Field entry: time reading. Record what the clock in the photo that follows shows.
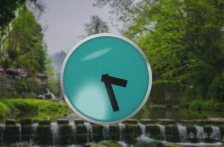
3:27
